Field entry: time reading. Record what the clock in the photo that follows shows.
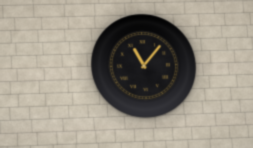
11:07
